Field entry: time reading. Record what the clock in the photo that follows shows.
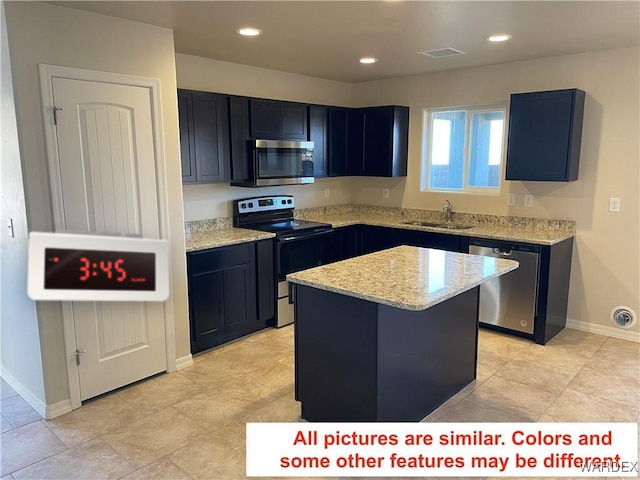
3:45
